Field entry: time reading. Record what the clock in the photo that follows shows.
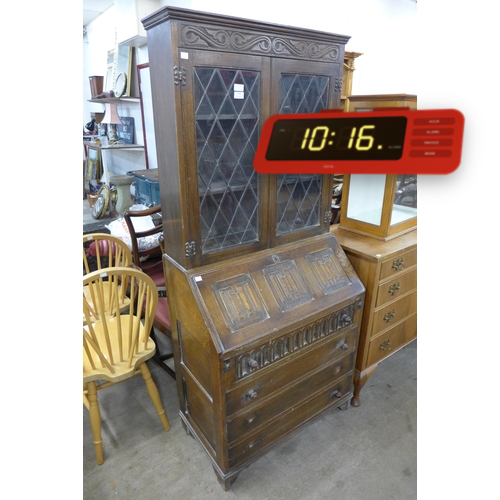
10:16
